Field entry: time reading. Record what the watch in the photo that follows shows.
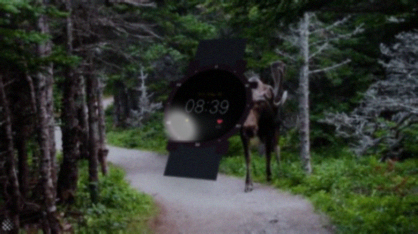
8:39
